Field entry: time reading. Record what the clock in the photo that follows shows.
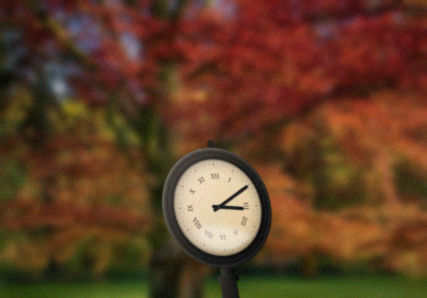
3:10
